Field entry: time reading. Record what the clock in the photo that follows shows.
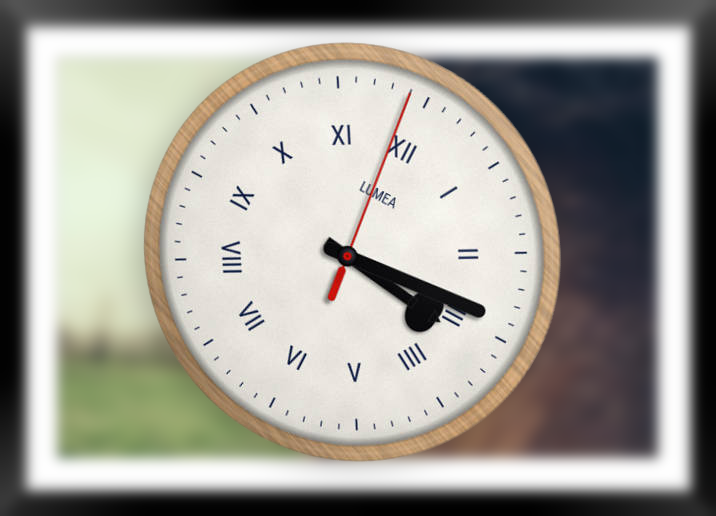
3:13:59
